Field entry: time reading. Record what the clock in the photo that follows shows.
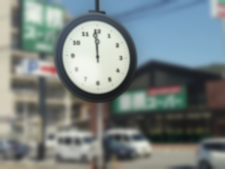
11:59
